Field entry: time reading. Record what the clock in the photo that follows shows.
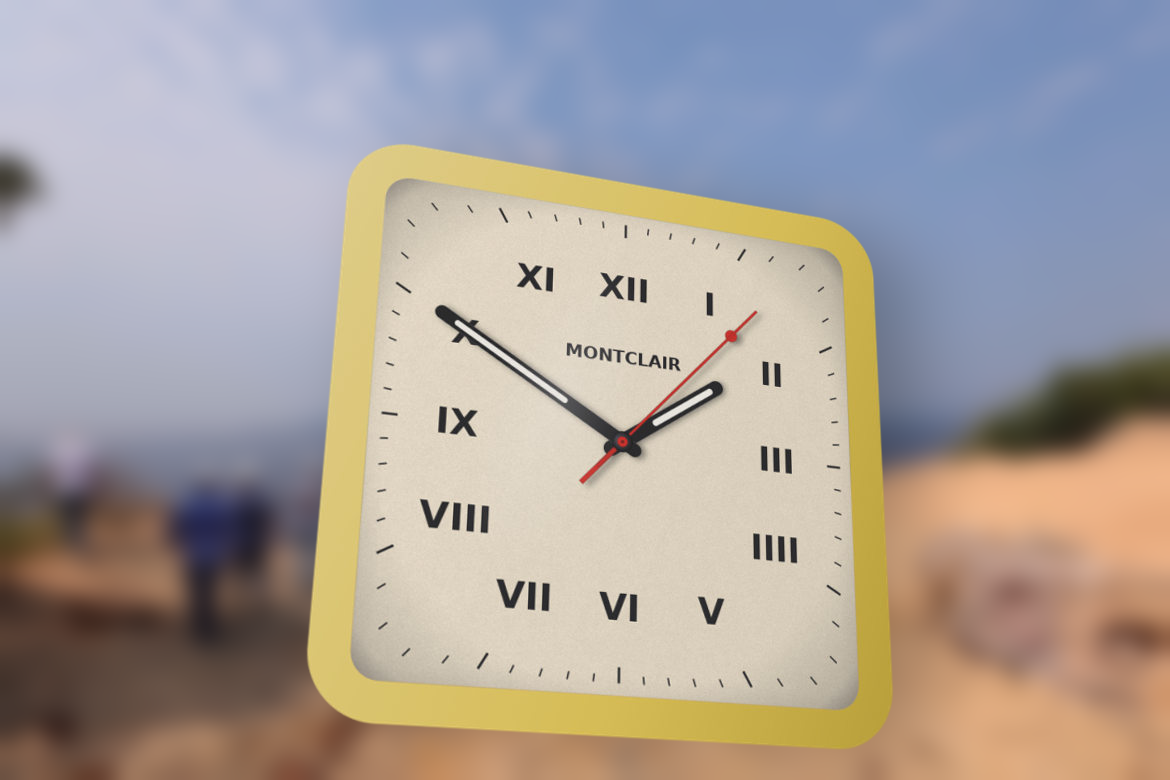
1:50:07
